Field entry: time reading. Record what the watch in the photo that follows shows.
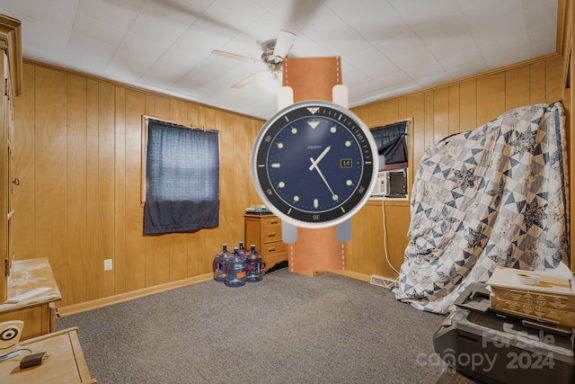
1:25
